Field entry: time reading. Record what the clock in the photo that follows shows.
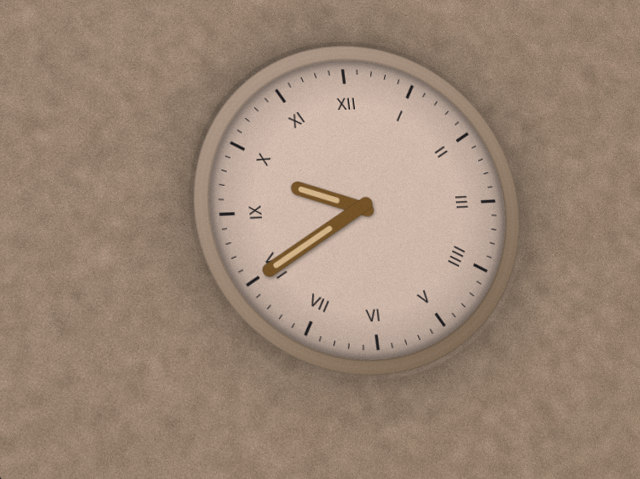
9:40
